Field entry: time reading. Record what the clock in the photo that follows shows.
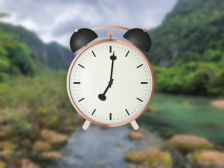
7:01
